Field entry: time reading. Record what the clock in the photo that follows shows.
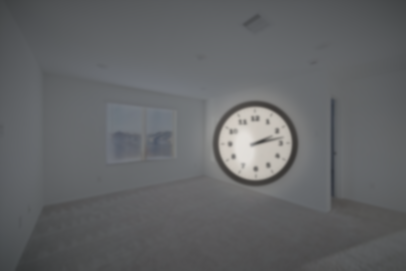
2:13
